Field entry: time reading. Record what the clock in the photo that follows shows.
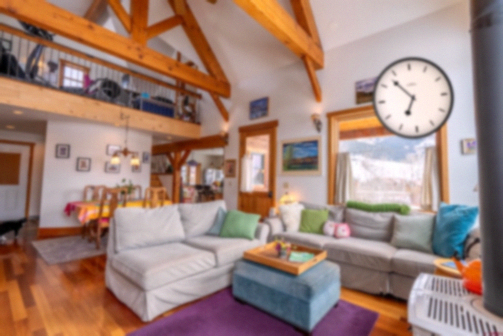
6:53
